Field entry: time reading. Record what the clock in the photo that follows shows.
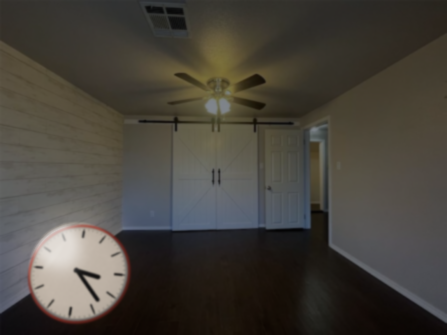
3:23
